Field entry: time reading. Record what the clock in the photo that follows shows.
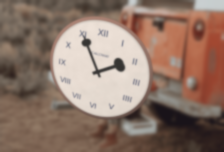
1:55
